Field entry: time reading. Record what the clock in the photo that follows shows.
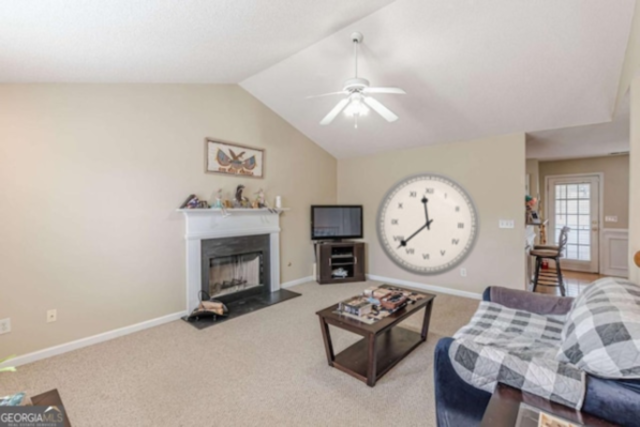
11:38
